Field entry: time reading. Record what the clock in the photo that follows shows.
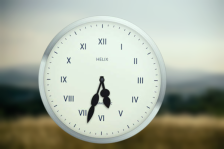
5:33
